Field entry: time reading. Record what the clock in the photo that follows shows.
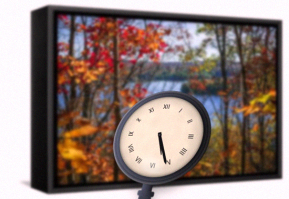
5:26
